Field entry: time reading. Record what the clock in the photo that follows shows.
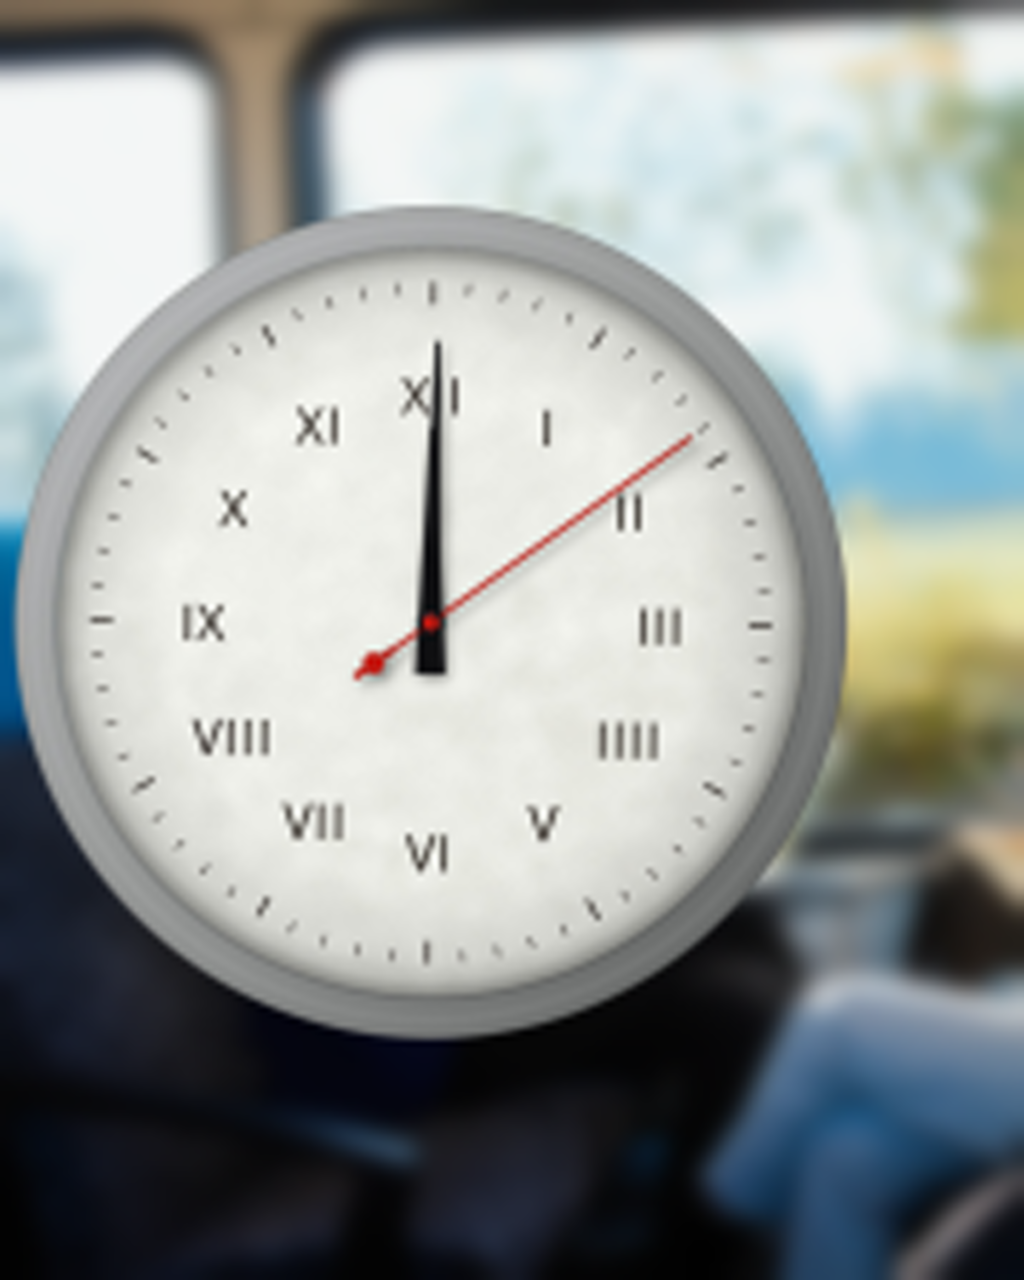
12:00:09
